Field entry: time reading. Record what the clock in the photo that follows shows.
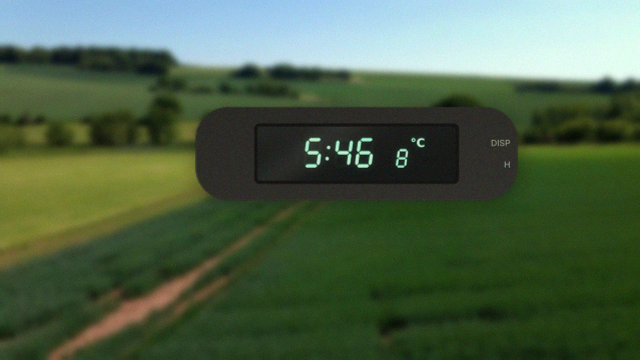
5:46
